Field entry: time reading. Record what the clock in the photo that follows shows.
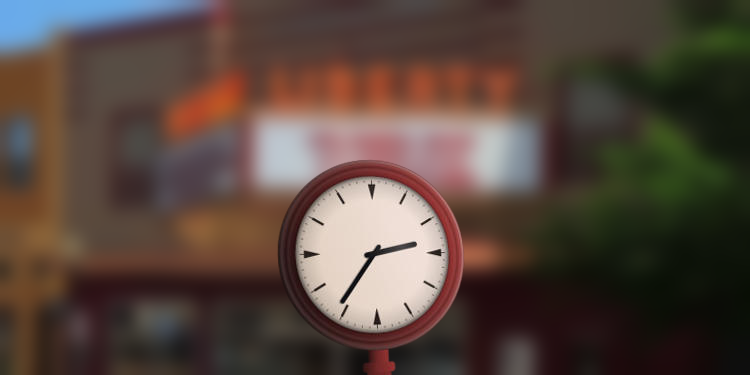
2:36
